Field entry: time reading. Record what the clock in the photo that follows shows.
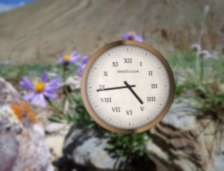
4:44
